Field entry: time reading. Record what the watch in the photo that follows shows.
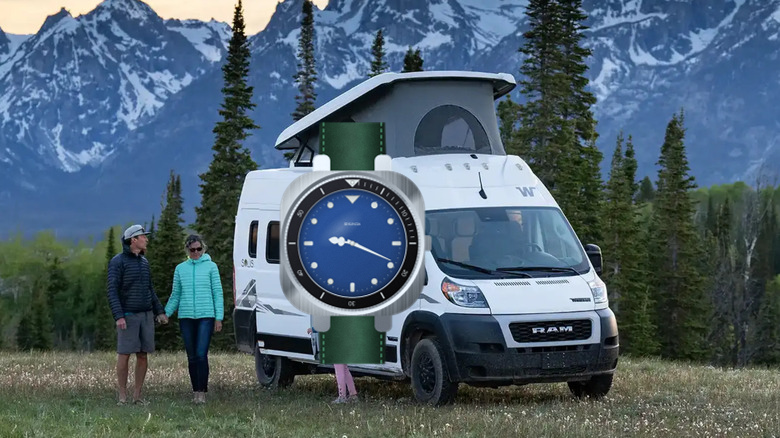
9:19
